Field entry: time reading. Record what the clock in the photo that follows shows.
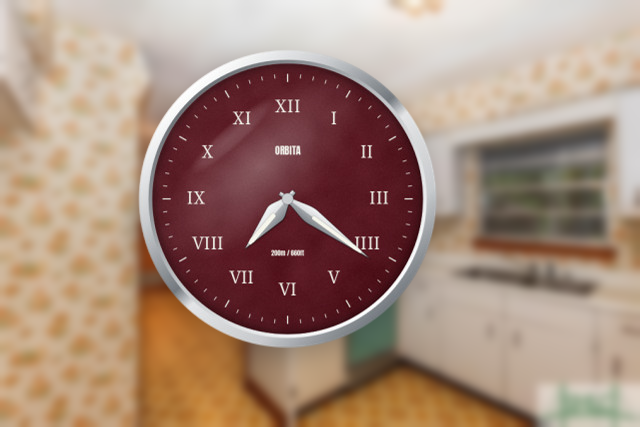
7:21
